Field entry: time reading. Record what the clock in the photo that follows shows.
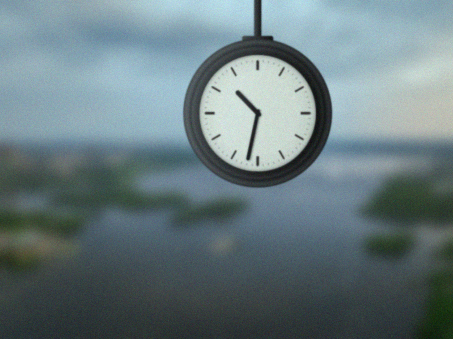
10:32
